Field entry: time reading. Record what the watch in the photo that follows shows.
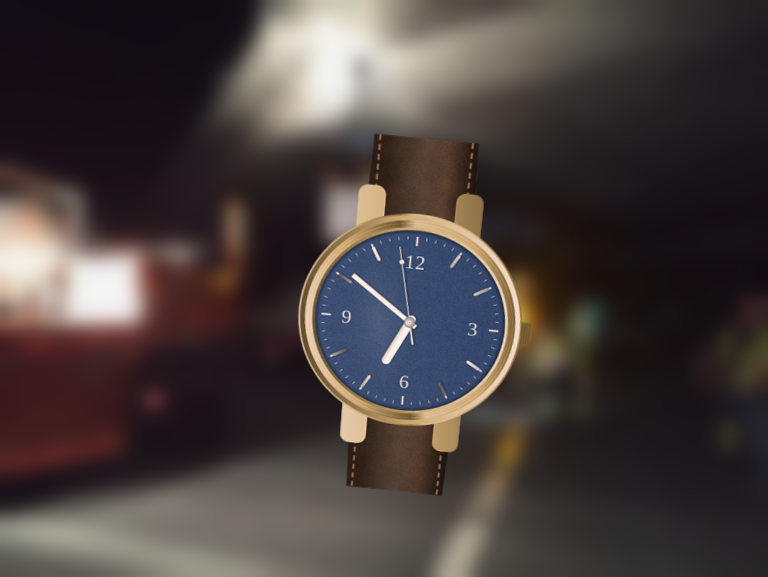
6:50:58
